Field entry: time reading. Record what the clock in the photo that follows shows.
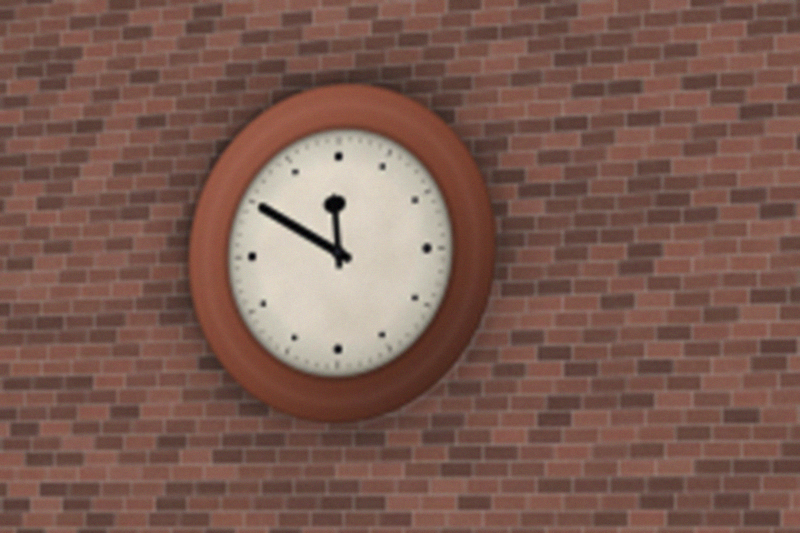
11:50
